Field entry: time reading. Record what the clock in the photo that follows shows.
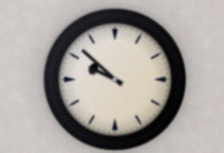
9:52
